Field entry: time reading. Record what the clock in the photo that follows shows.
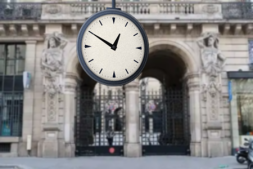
12:50
